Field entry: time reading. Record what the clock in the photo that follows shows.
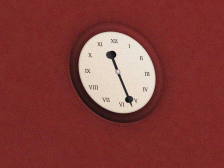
11:27
